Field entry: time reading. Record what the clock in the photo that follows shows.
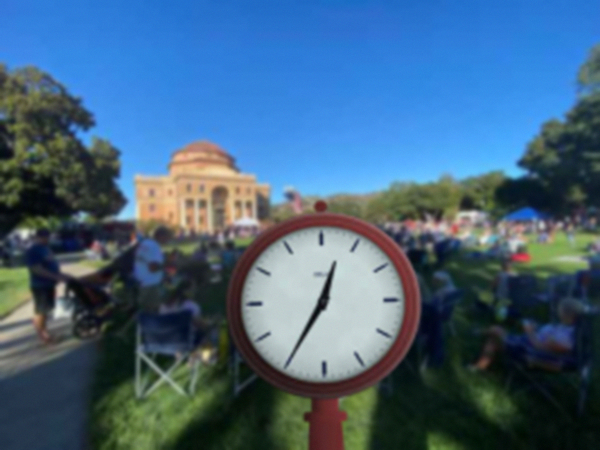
12:35
